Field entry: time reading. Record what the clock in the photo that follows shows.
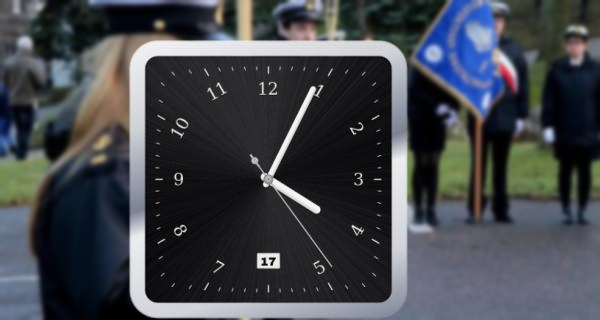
4:04:24
